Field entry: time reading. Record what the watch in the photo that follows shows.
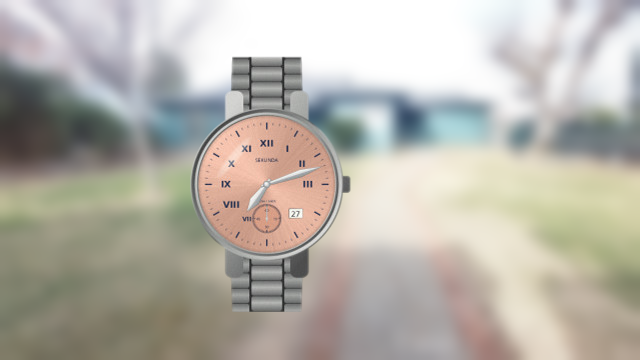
7:12
